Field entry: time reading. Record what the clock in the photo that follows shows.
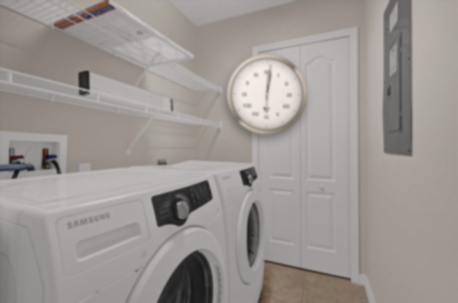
6:01
